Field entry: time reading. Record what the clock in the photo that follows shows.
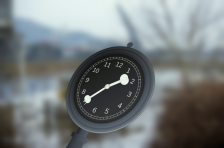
1:36
